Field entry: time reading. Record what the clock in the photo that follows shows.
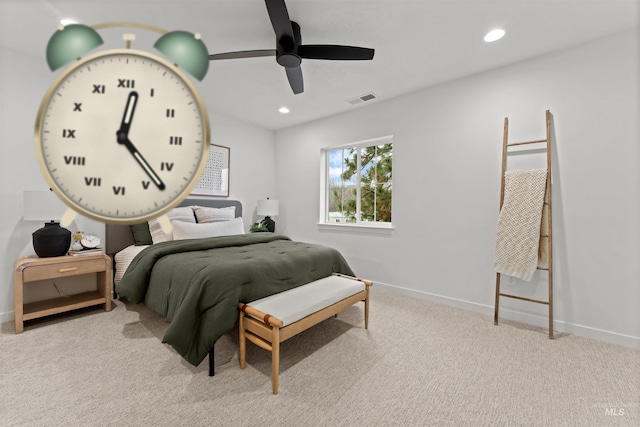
12:23
